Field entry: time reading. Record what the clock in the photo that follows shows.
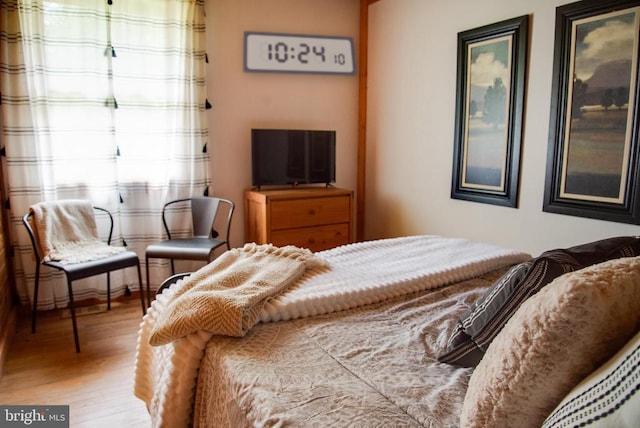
10:24:10
